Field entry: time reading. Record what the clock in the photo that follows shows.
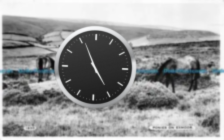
4:56
